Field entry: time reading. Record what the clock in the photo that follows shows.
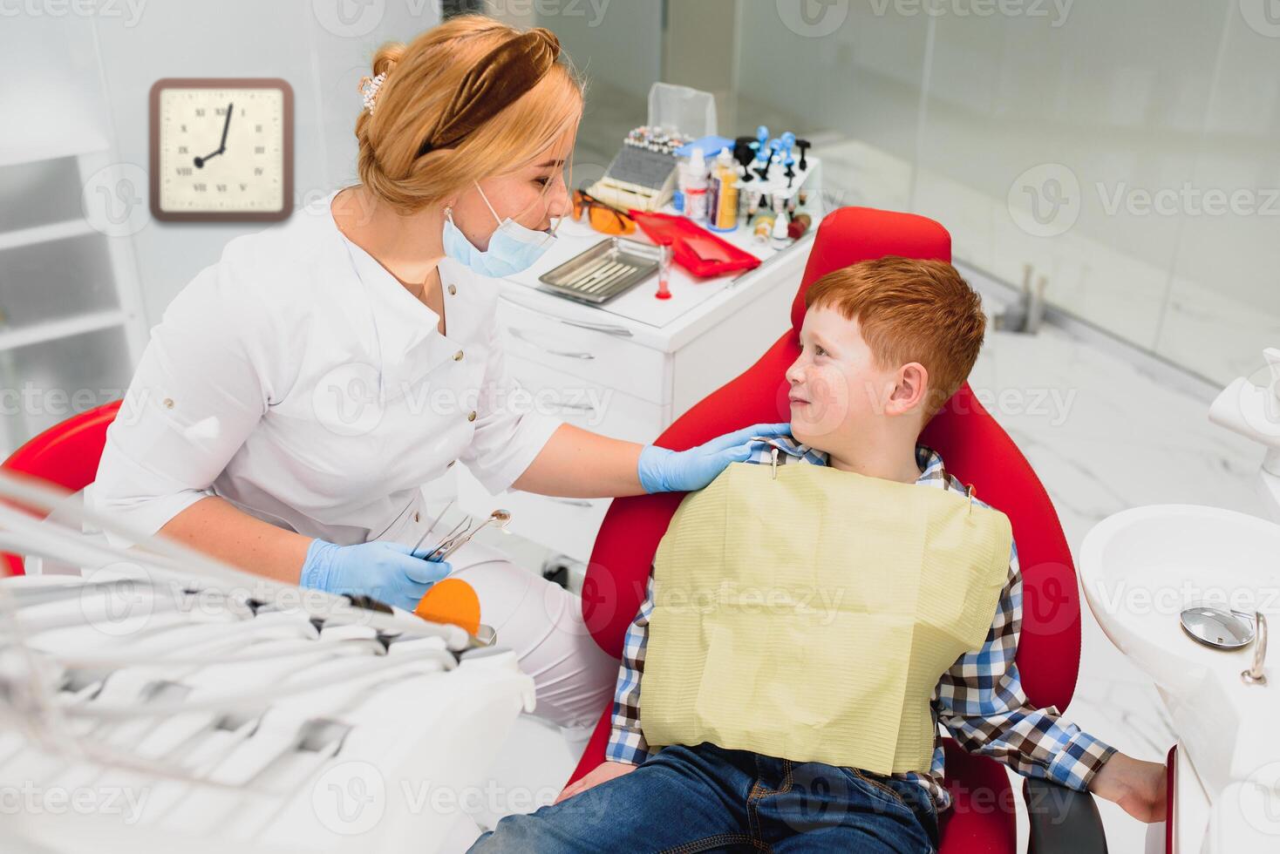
8:02
